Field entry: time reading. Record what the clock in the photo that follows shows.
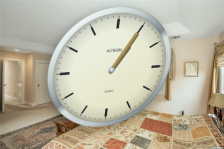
1:05
